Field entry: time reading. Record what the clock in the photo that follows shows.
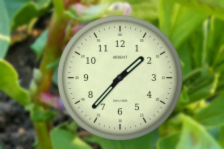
1:37
